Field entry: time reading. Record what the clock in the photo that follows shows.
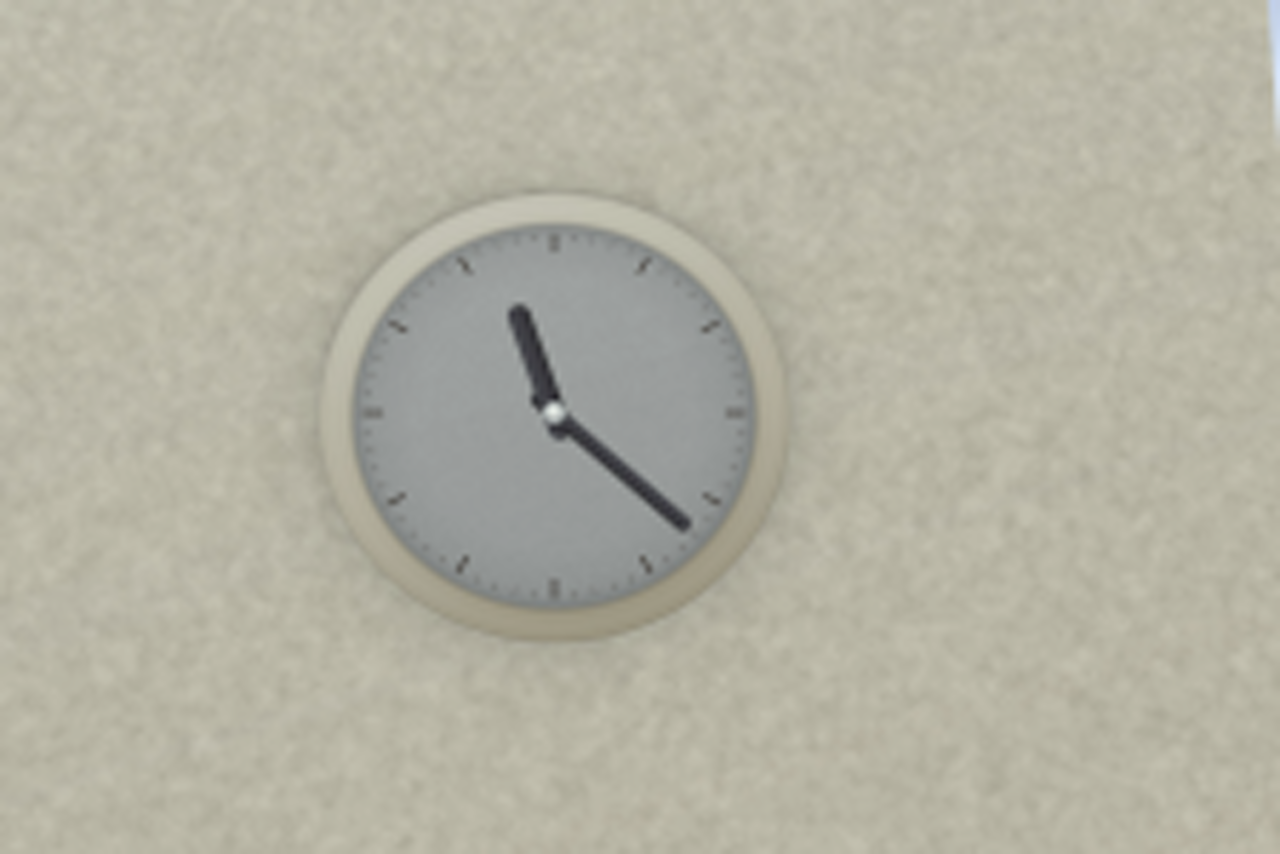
11:22
